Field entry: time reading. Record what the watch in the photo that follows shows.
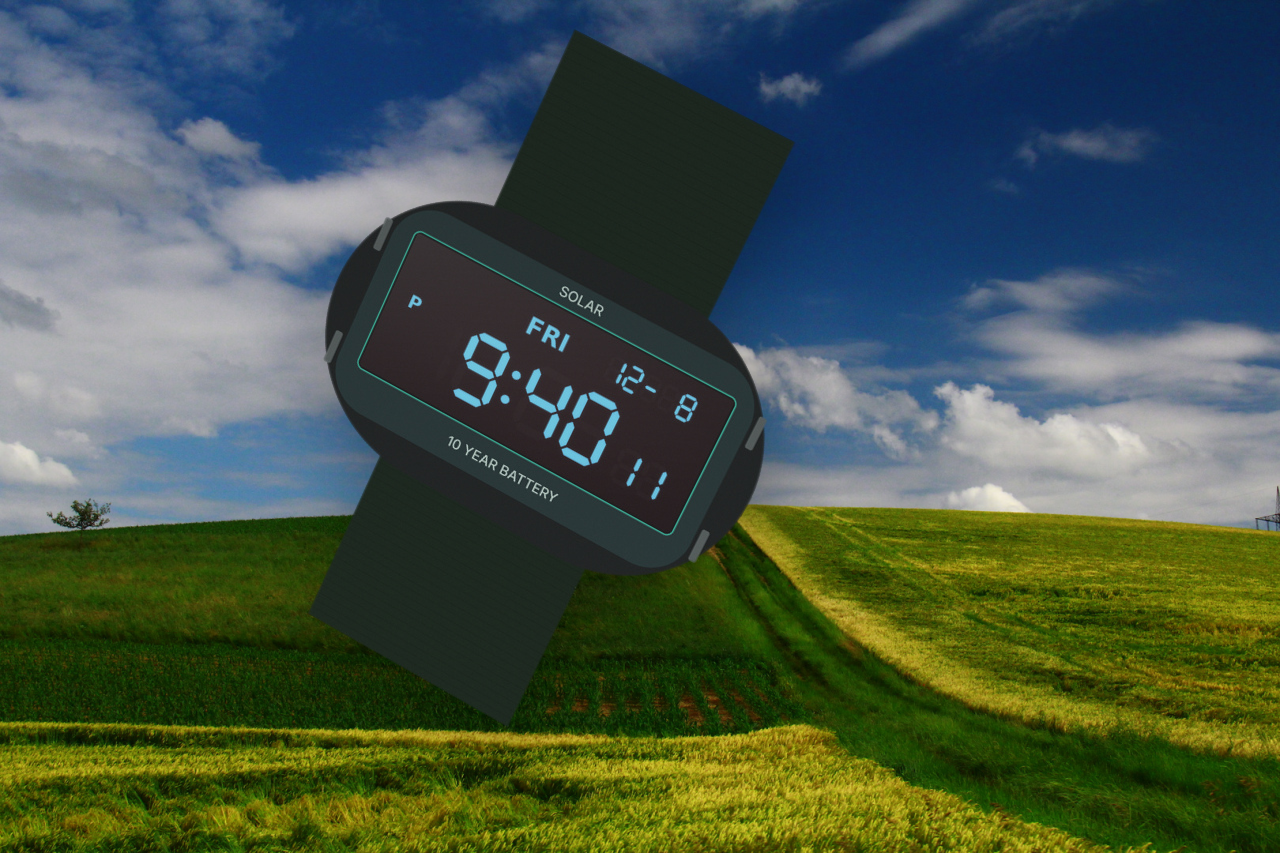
9:40:11
